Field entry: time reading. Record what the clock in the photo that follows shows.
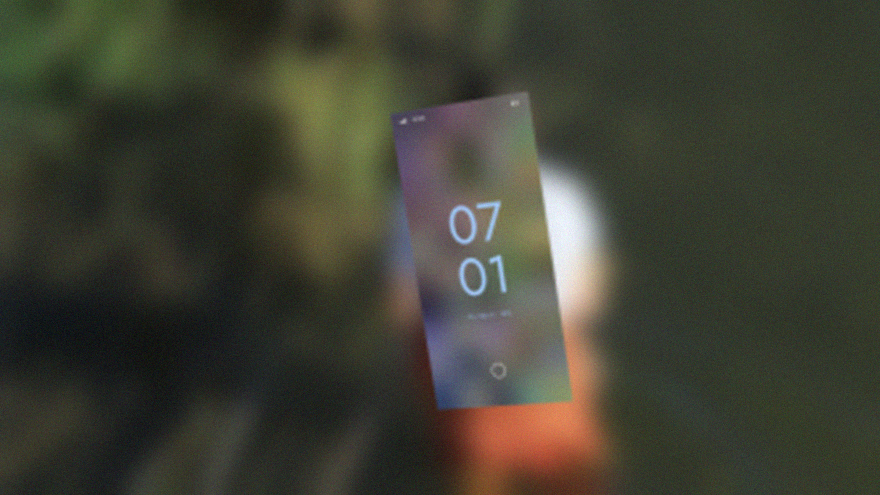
7:01
